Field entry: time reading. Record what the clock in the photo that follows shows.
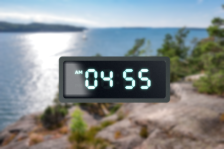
4:55
